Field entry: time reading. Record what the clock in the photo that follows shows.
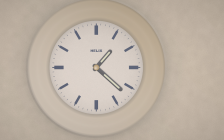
1:22
